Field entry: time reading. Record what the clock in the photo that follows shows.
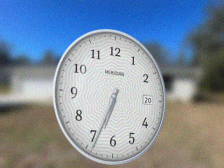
6:34
